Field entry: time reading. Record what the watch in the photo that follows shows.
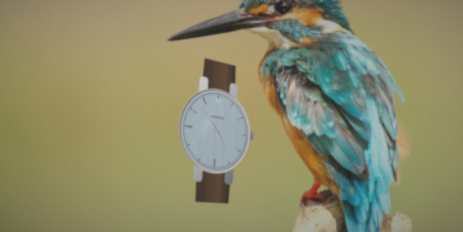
4:53
